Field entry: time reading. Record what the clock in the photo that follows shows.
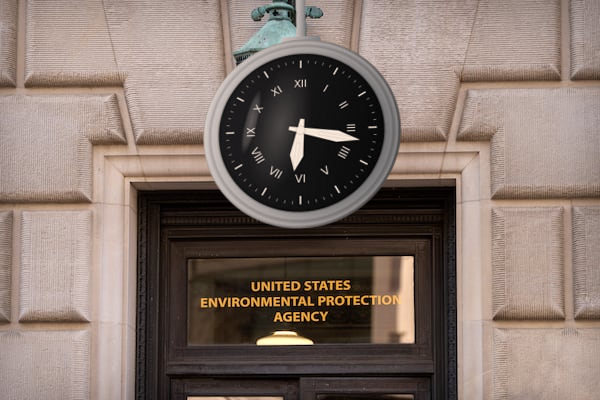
6:17
